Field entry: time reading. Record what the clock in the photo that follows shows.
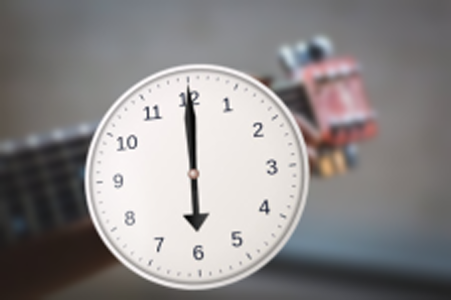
6:00
